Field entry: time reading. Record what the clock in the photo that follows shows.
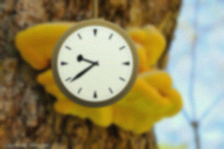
9:39
